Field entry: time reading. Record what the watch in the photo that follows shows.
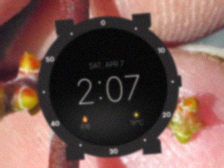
2:07
